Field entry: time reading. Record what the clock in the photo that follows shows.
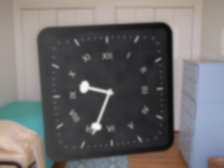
9:34
